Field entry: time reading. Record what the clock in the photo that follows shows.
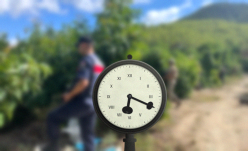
6:19
